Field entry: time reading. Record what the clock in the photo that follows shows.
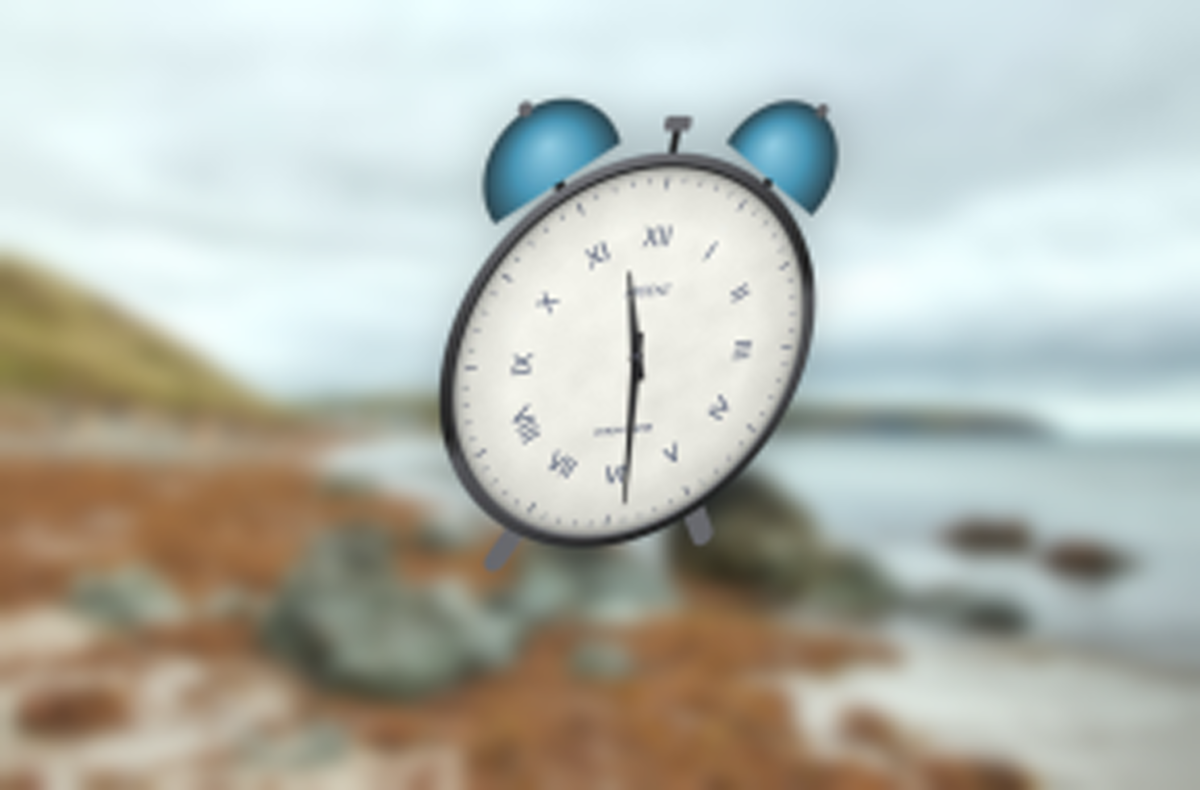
11:29
